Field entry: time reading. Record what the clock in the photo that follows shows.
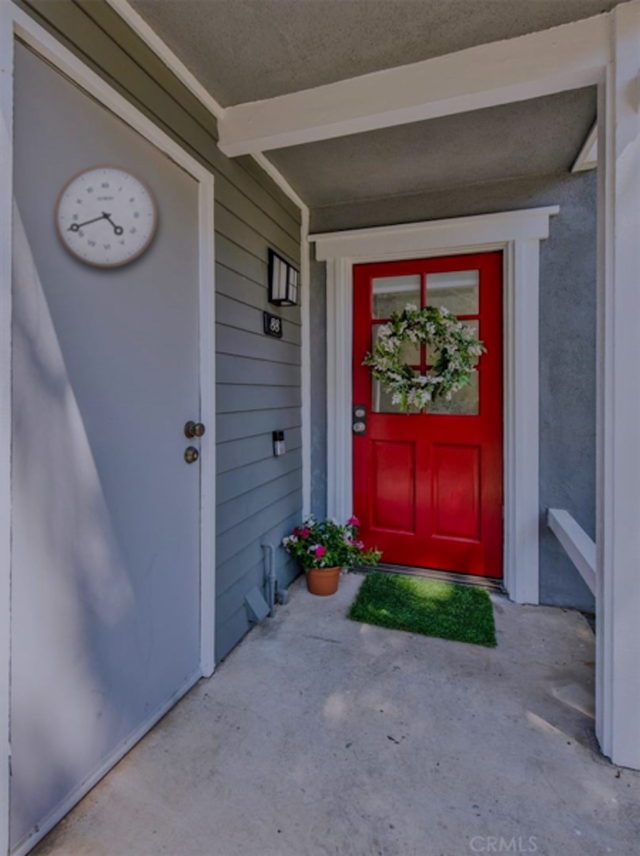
4:42
